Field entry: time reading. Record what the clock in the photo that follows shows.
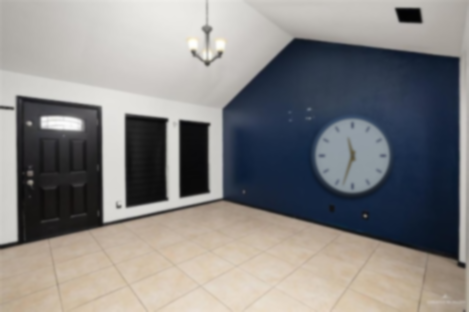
11:33
